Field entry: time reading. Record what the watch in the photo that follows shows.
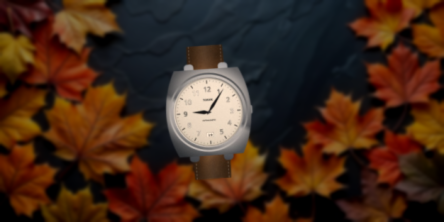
9:06
